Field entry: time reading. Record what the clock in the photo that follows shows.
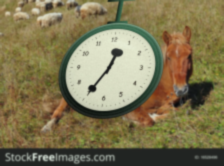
12:35
